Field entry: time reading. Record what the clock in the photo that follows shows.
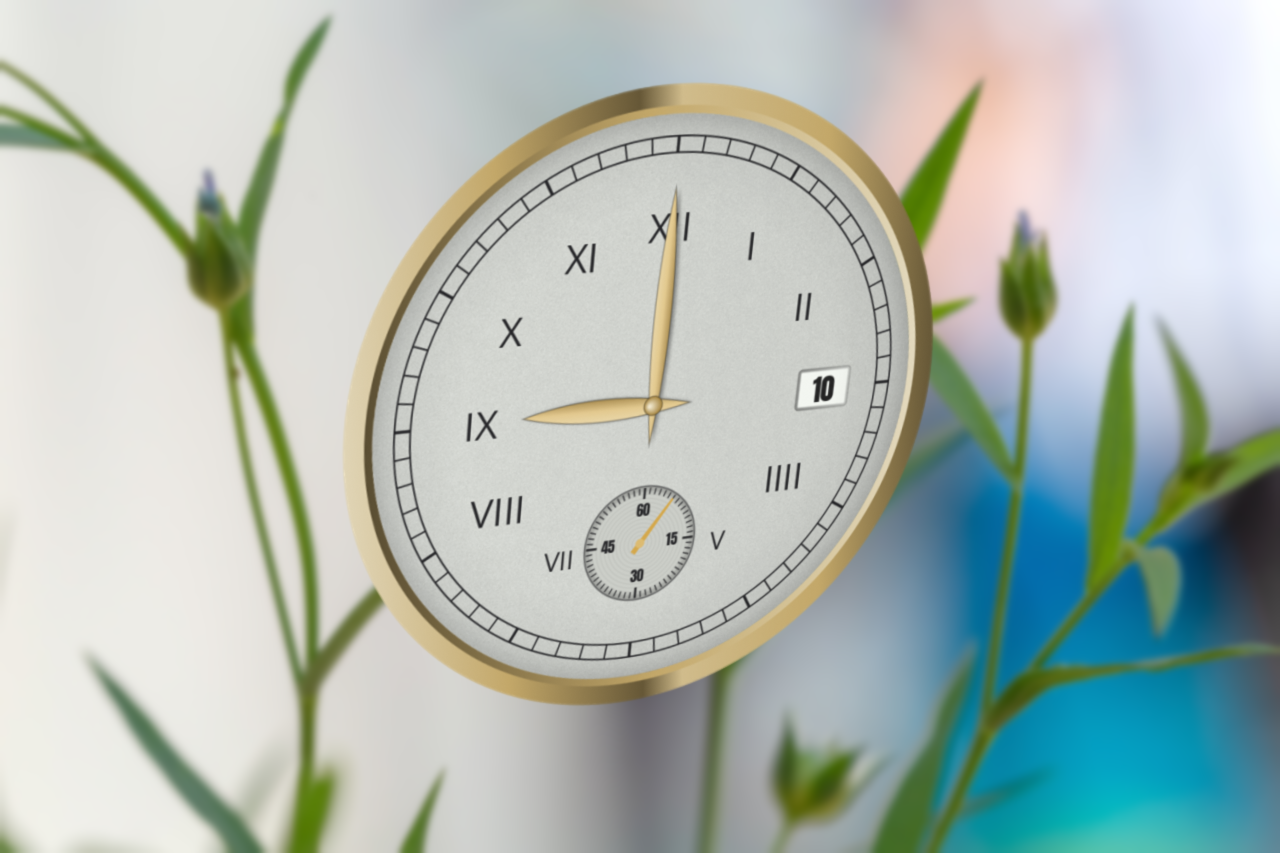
9:00:06
